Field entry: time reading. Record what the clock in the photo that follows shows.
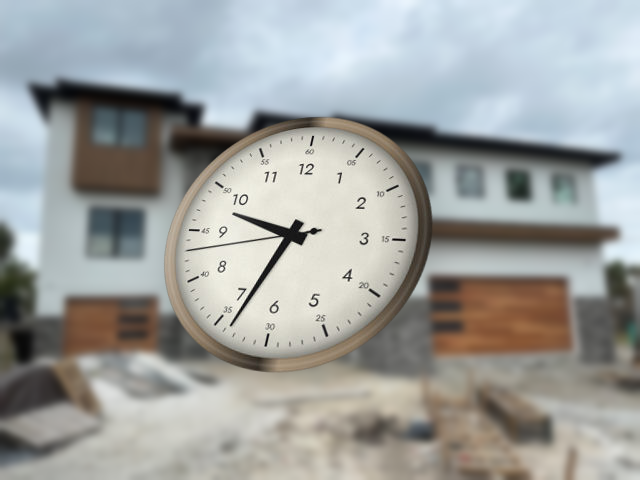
9:33:43
